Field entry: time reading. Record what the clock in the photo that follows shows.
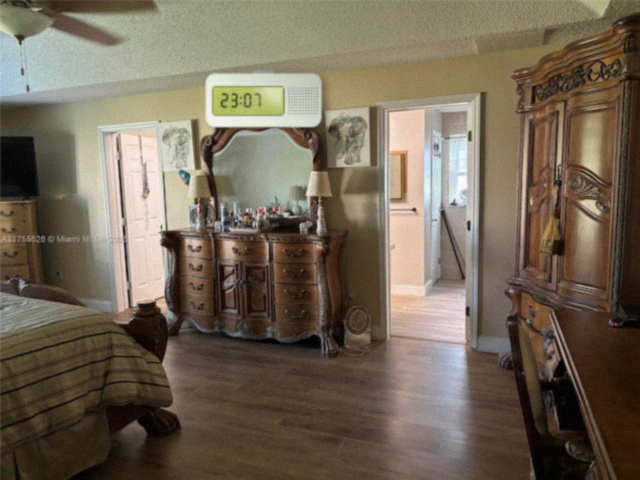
23:07
